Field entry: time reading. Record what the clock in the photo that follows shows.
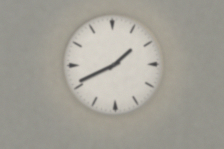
1:41
